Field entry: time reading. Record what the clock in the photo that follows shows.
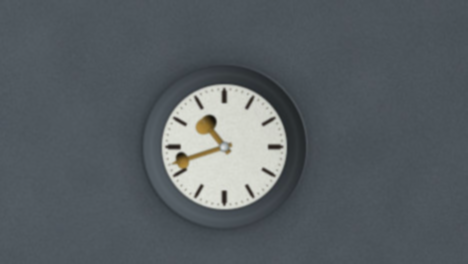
10:42
